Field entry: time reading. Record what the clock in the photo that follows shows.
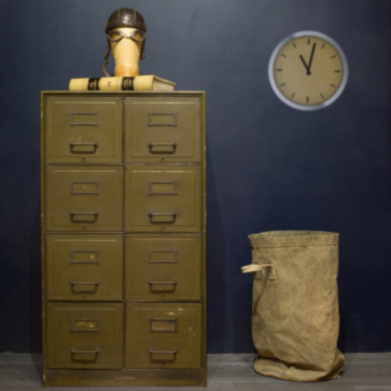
11:02
